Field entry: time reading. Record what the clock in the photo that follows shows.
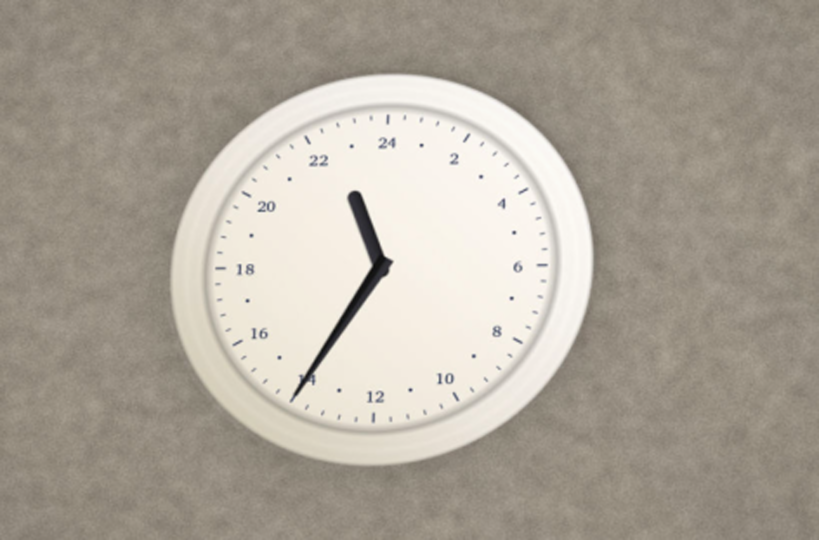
22:35
